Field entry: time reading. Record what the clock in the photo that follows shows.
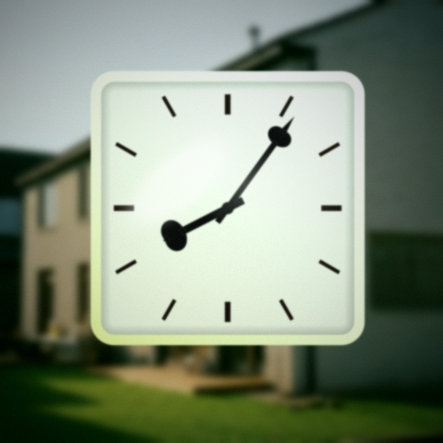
8:06
